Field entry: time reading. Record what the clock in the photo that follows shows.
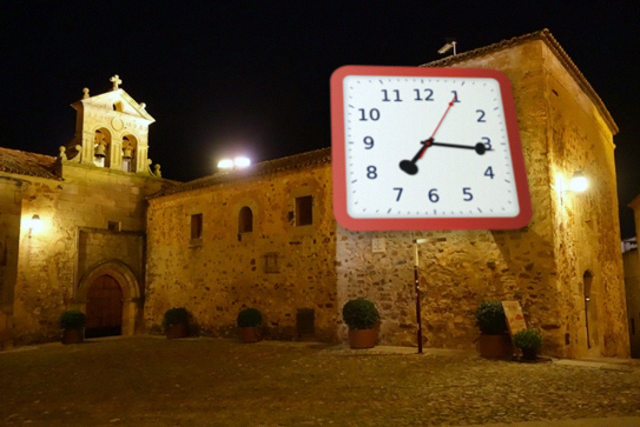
7:16:05
